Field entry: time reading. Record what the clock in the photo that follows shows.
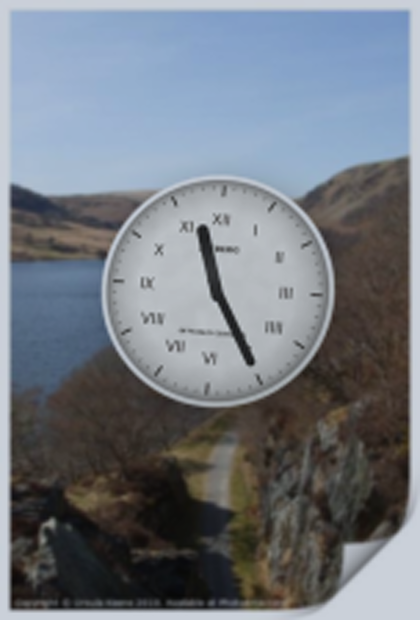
11:25
